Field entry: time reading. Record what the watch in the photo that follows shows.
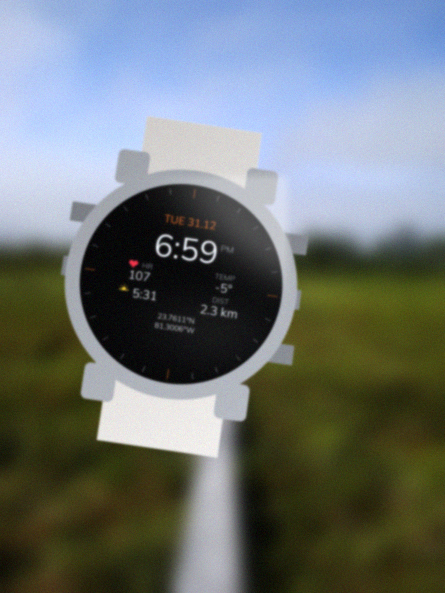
6:59
